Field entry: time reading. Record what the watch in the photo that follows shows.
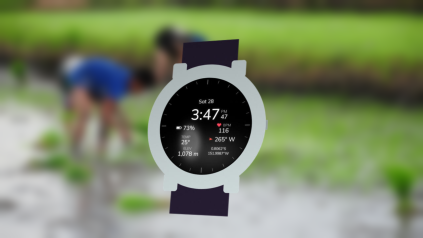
3:47
